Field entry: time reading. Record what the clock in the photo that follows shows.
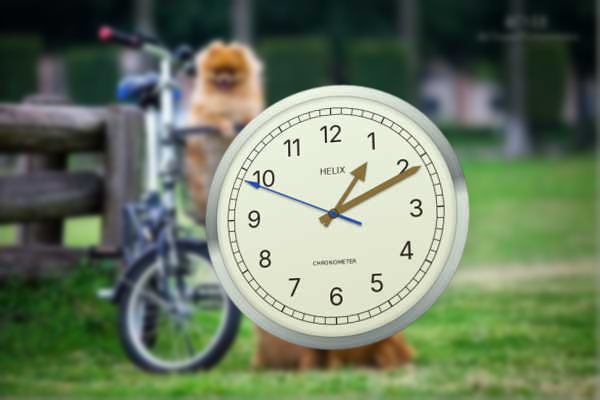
1:10:49
